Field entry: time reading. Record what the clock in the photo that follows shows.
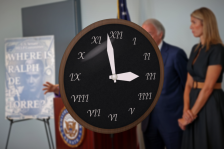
2:58
